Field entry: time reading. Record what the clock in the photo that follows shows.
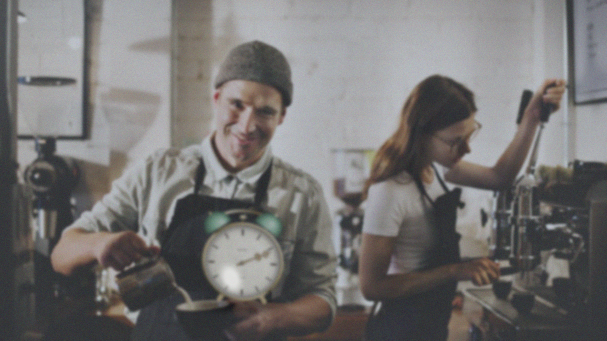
2:11
